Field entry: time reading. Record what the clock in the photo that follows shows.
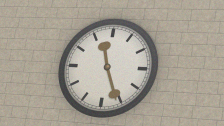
11:26
